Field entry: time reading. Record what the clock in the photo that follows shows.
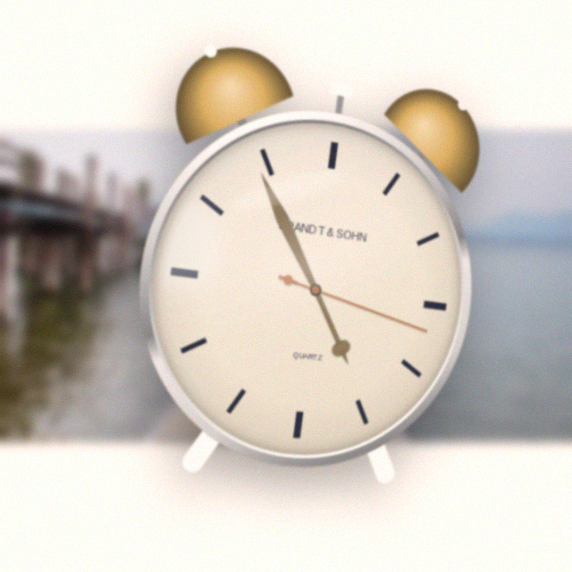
4:54:17
